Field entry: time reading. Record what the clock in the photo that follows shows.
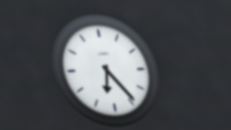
6:24
